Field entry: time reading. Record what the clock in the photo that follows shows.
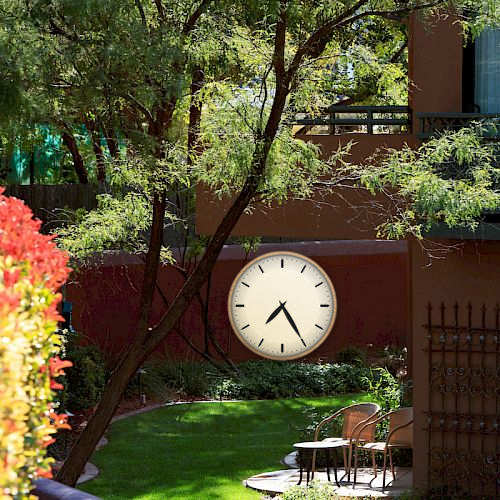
7:25
